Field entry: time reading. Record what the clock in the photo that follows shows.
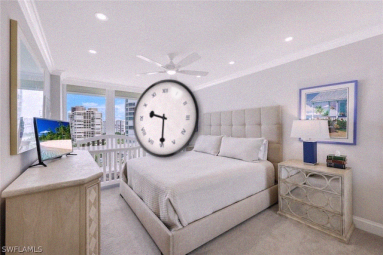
9:30
